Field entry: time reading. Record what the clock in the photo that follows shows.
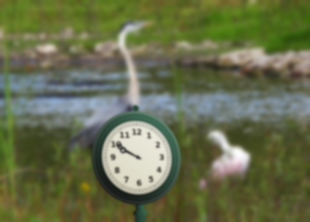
9:50
